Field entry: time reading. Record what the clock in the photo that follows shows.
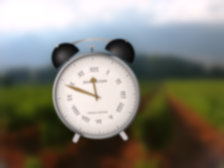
11:49
